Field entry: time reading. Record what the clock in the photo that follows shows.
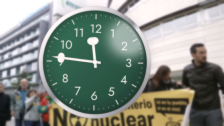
11:46
